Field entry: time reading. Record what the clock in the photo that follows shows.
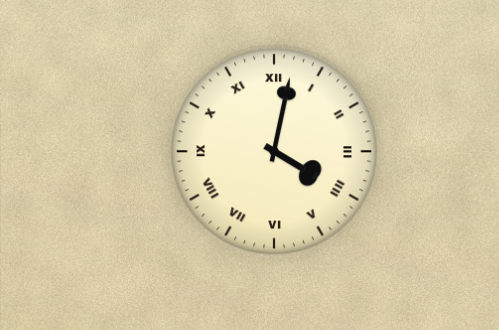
4:02
